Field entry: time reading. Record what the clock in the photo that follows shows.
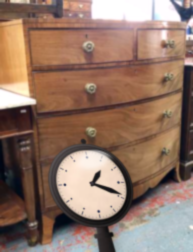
1:19
